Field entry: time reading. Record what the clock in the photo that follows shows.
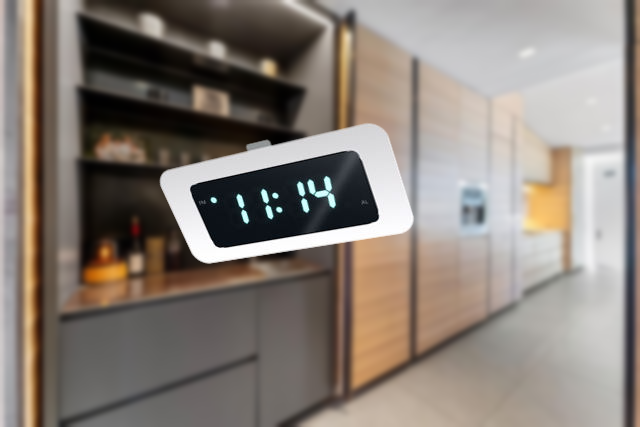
11:14
